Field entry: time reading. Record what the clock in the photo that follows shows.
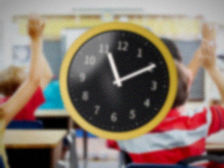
11:10
